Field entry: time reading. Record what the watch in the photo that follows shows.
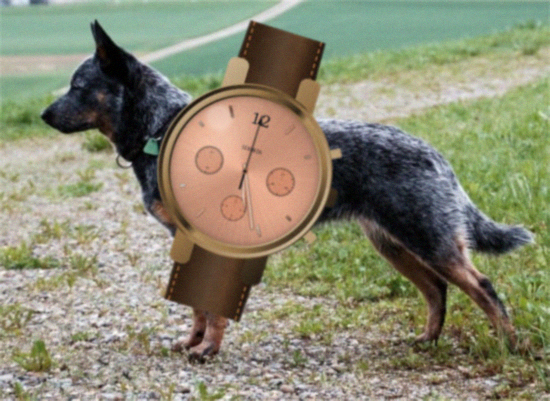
5:26
